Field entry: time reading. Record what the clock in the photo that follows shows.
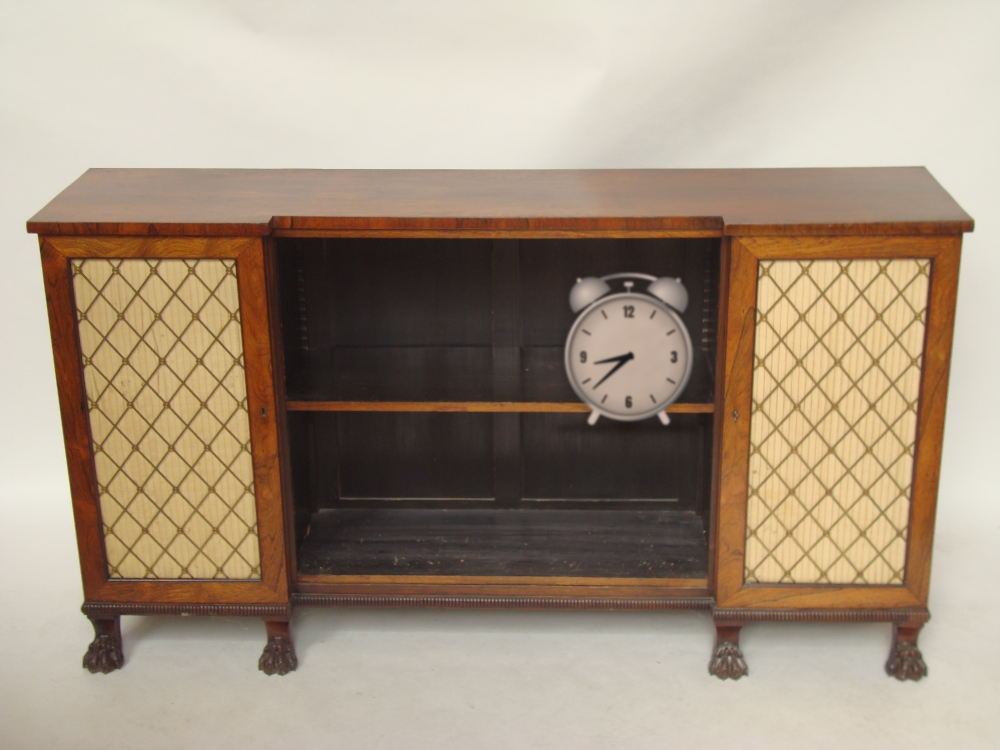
8:38
